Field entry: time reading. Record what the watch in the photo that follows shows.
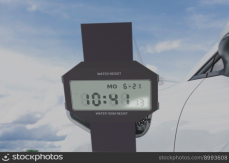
10:41:13
